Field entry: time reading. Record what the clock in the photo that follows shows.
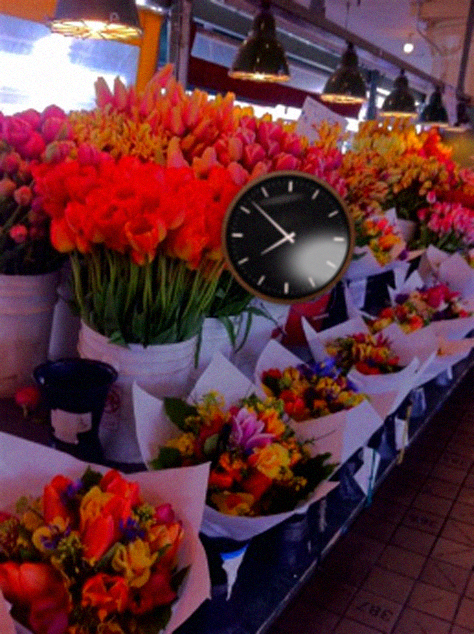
7:52
